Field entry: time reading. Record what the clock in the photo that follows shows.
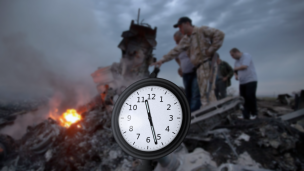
11:27
